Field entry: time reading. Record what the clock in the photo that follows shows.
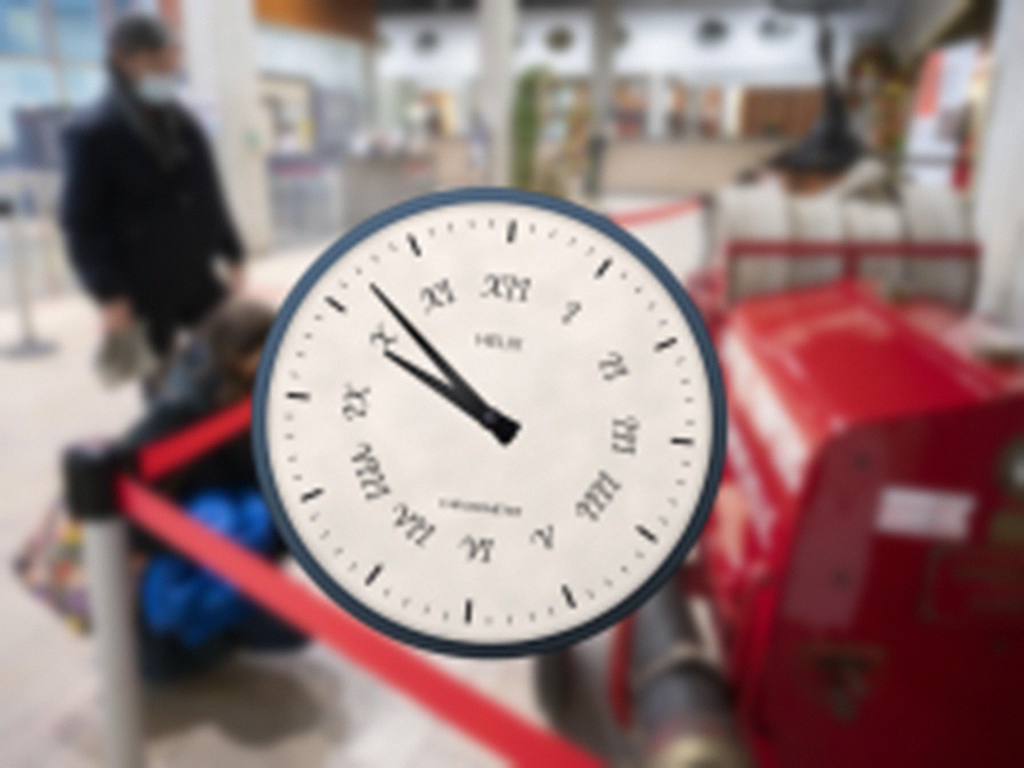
9:52
